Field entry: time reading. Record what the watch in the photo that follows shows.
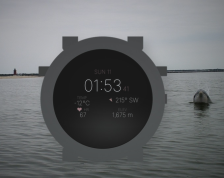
1:53
